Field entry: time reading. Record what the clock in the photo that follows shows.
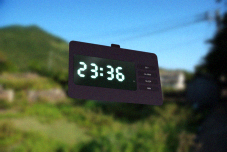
23:36
